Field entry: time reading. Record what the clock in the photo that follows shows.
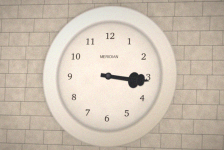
3:16
